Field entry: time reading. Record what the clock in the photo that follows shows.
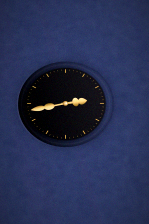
2:43
